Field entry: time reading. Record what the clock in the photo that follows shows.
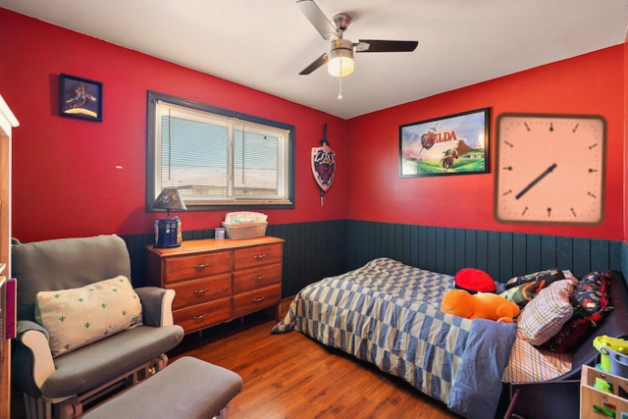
7:38
